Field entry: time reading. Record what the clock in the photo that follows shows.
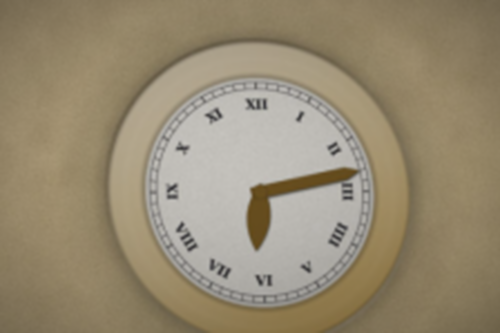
6:13
